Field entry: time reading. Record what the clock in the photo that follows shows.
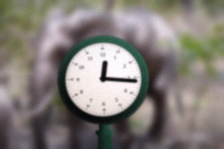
12:16
